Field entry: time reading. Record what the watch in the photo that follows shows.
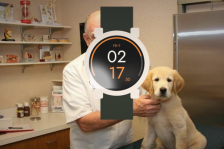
2:17
